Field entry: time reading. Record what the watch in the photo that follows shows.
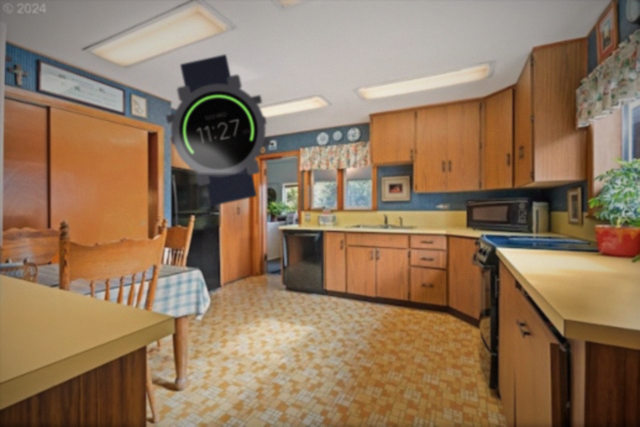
11:27
